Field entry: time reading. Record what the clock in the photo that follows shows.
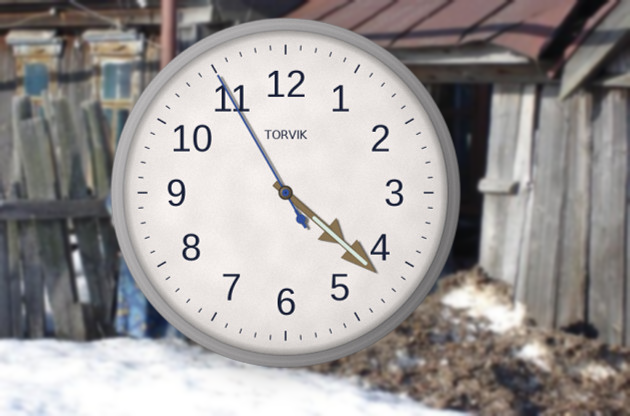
4:21:55
